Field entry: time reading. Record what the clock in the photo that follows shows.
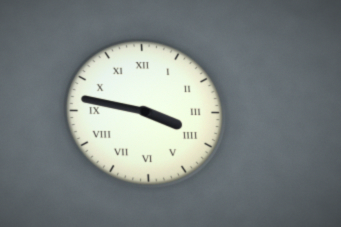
3:47
